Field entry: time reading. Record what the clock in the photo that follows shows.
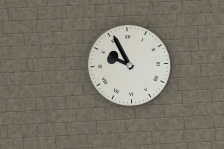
9:56
